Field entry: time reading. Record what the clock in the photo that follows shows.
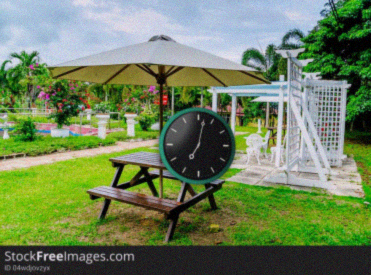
7:02
